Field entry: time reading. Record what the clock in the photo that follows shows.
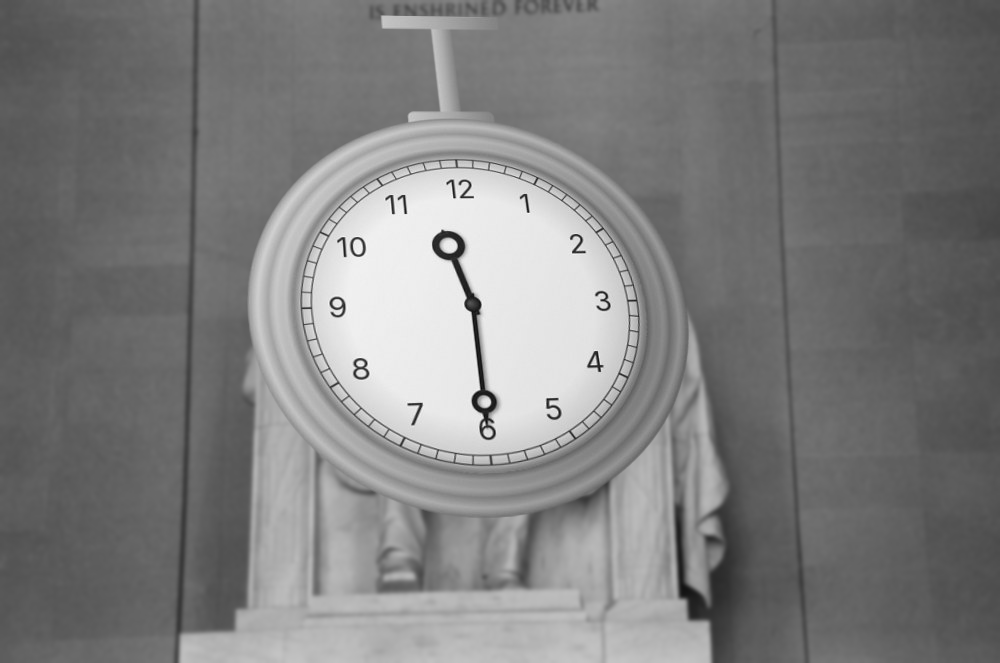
11:30
